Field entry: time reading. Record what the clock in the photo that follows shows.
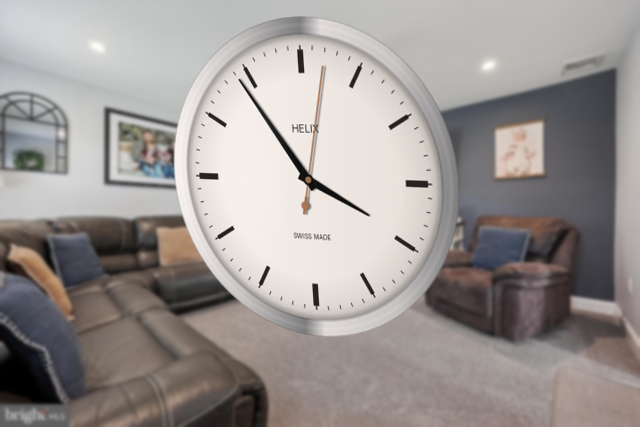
3:54:02
